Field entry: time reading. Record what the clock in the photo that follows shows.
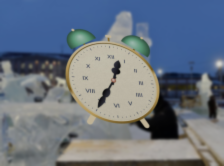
12:35
